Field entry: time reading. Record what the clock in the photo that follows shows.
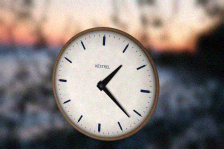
1:22
